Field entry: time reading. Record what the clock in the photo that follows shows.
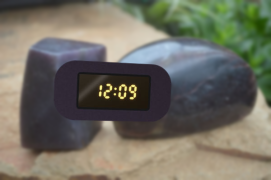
12:09
